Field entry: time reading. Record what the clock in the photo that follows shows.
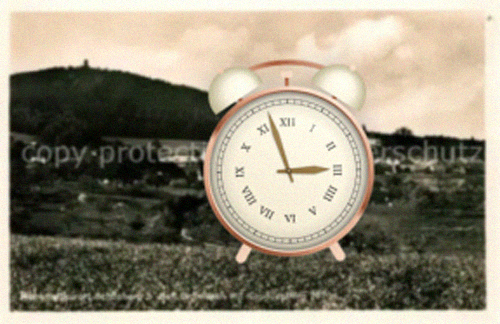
2:57
